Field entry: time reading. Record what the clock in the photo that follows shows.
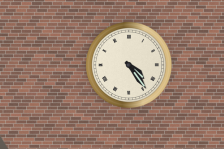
4:24
